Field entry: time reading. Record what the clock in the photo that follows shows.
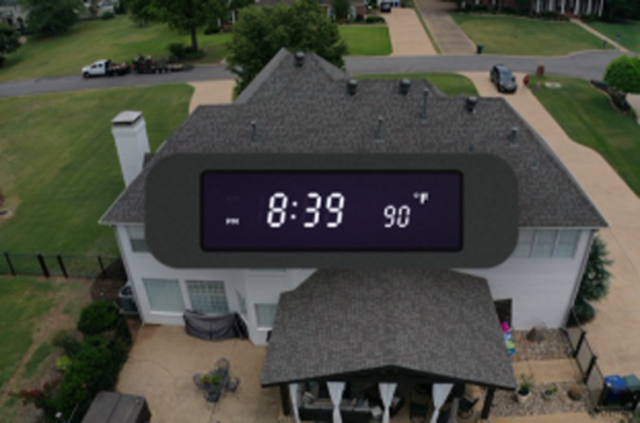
8:39
